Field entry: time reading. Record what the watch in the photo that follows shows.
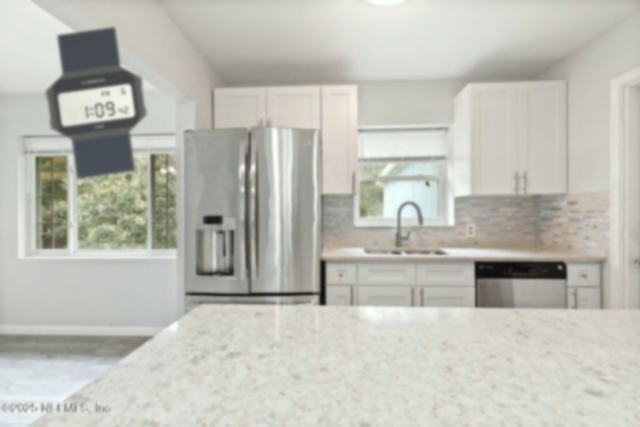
1:09
